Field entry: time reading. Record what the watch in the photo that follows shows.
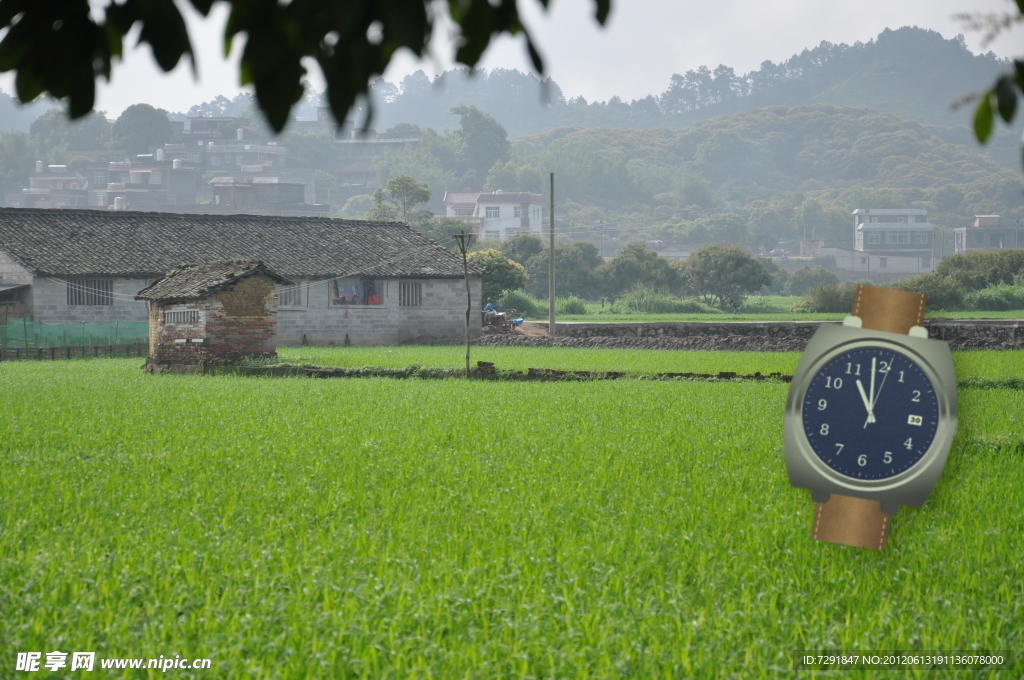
10:59:02
